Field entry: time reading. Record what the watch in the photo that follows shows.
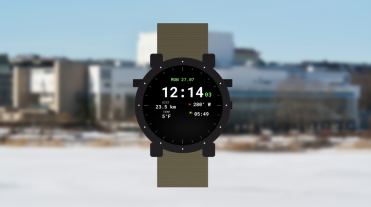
12:14
